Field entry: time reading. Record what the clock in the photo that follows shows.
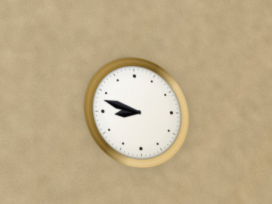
8:48
